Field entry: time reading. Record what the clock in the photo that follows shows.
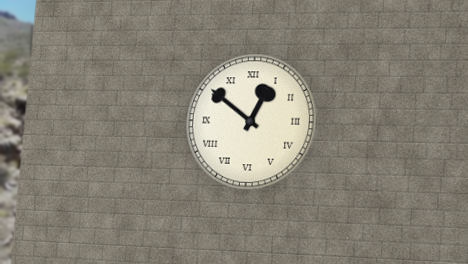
12:51
